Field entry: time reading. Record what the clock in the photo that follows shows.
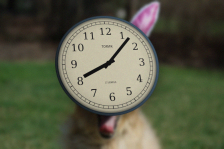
8:07
